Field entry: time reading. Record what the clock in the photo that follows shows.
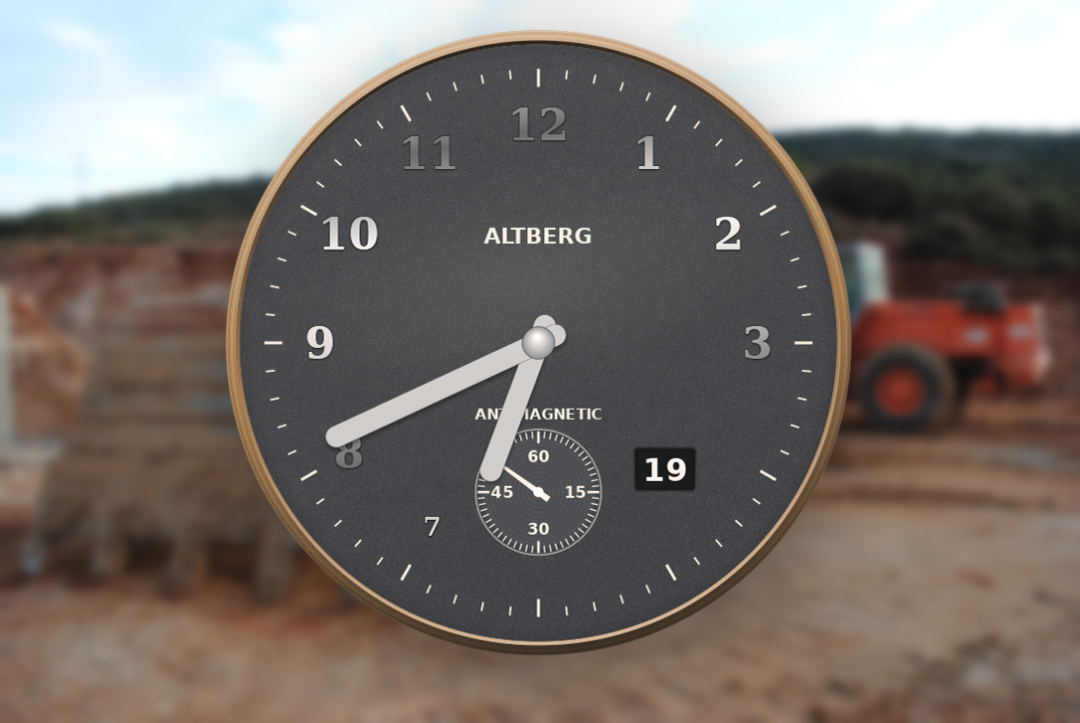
6:40:51
